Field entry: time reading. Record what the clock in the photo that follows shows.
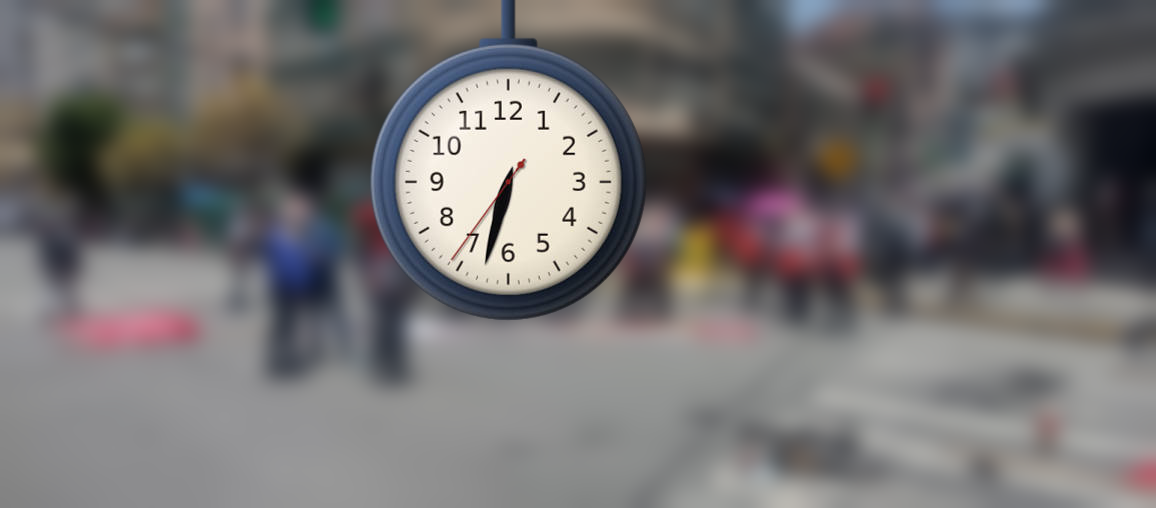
6:32:36
